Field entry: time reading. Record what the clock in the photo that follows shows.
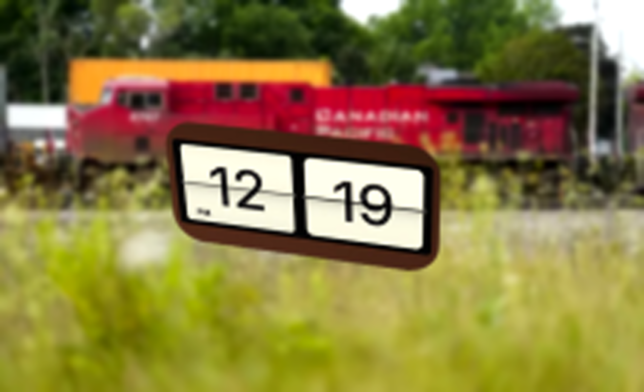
12:19
